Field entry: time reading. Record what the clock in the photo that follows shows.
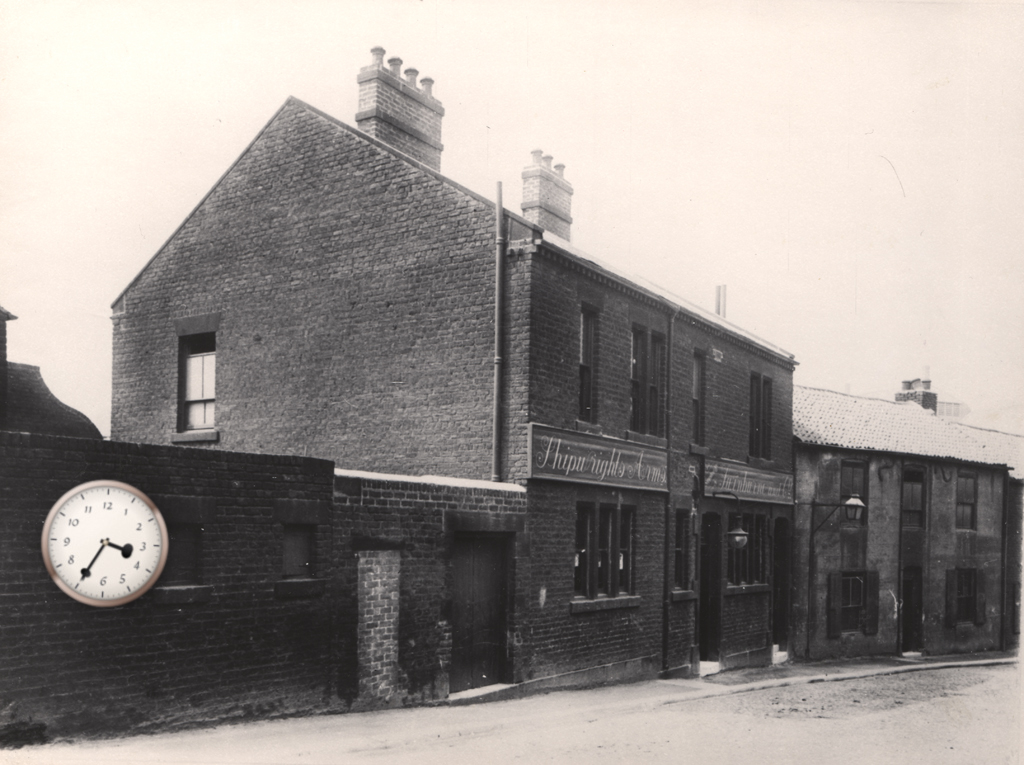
3:35
